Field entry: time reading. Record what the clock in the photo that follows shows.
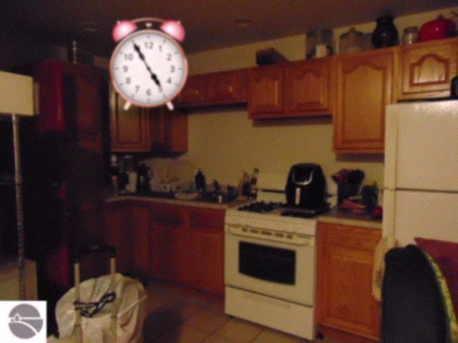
4:55
